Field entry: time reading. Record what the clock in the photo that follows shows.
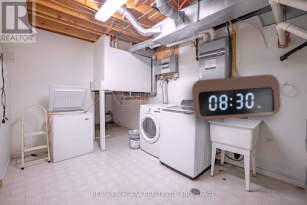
8:30
